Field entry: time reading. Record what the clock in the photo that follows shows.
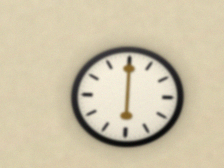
6:00
